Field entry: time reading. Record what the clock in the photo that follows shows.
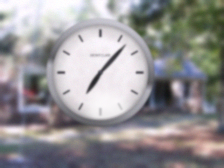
7:07
